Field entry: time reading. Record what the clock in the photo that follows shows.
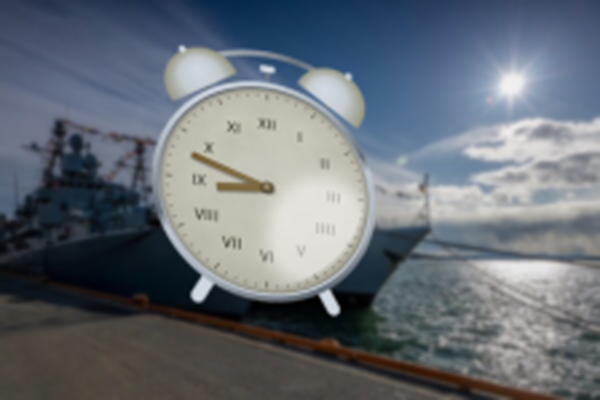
8:48
